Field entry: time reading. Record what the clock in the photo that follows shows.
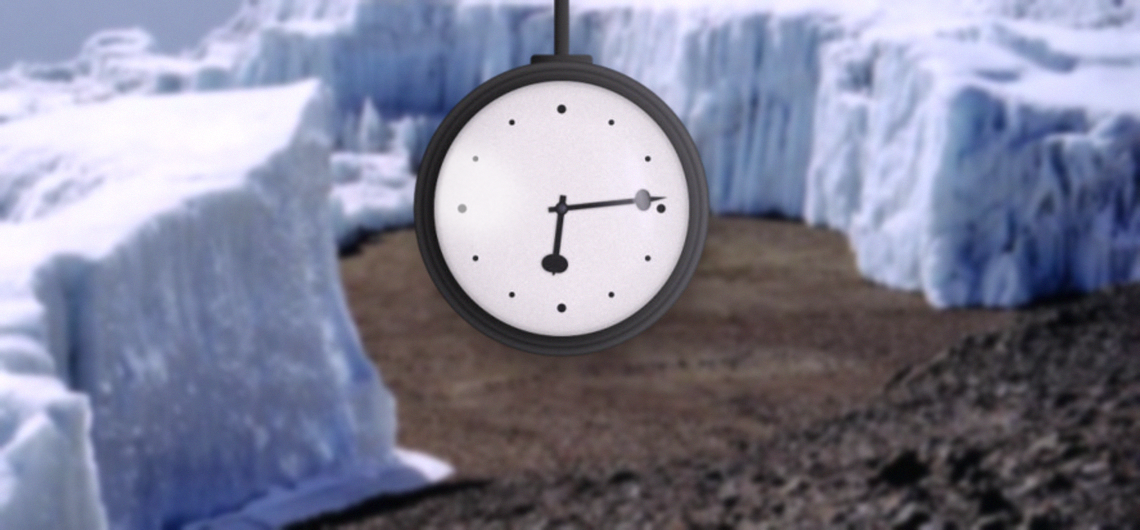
6:14
